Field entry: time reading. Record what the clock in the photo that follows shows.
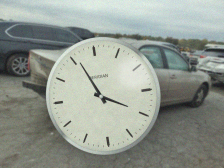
3:56
